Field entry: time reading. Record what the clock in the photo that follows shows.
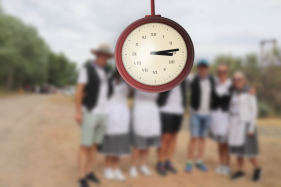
3:14
